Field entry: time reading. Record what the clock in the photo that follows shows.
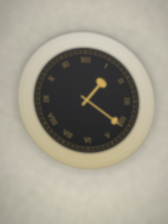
1:21
